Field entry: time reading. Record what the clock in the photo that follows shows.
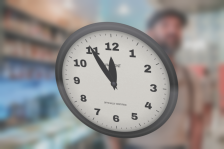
11:55
